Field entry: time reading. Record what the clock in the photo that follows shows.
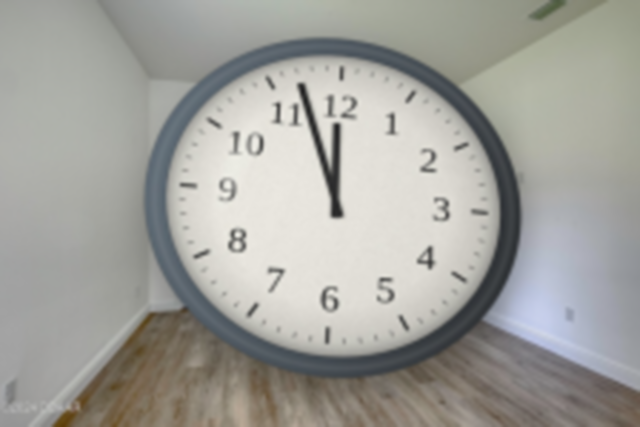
11:57
